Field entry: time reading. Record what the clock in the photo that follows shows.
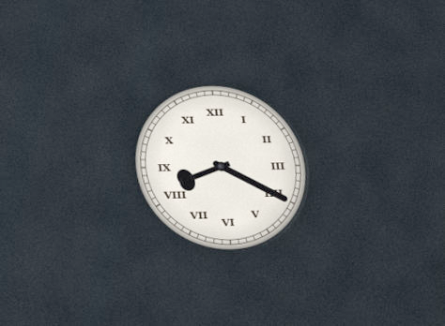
8:20
